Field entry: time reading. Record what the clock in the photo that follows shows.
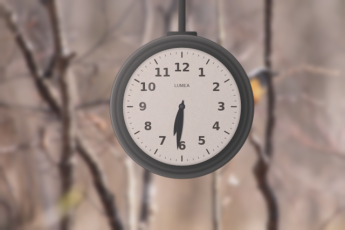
6:31
